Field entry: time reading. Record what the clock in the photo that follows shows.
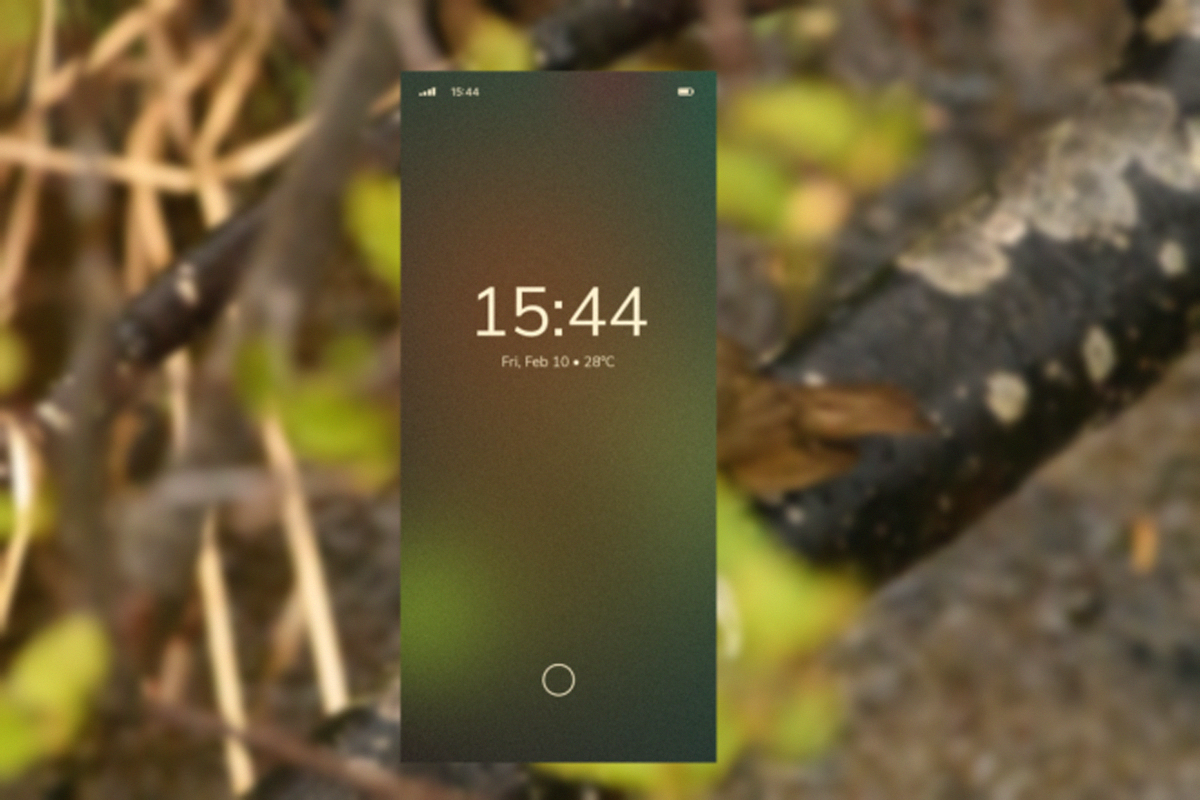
15:44
